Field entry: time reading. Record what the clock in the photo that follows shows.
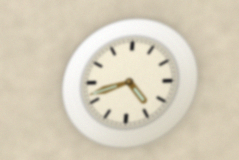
4:42
